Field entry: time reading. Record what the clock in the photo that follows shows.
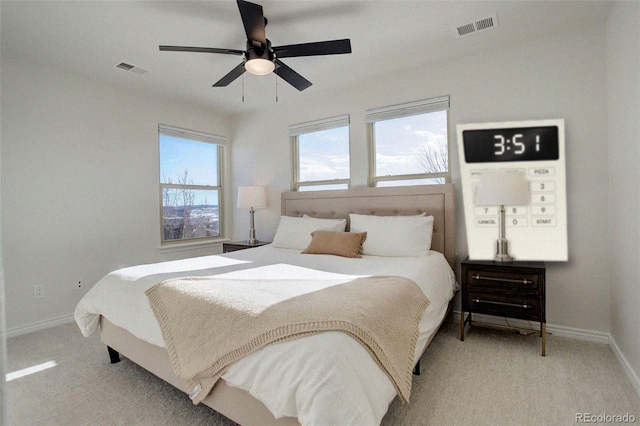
3:51
